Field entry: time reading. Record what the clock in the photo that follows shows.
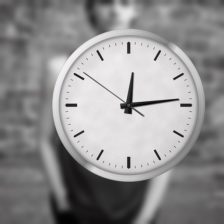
12:13:51
